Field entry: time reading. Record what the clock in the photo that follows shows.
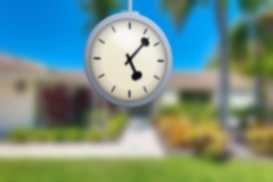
5:07
